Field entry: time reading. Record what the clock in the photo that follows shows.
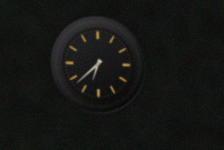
6:38
